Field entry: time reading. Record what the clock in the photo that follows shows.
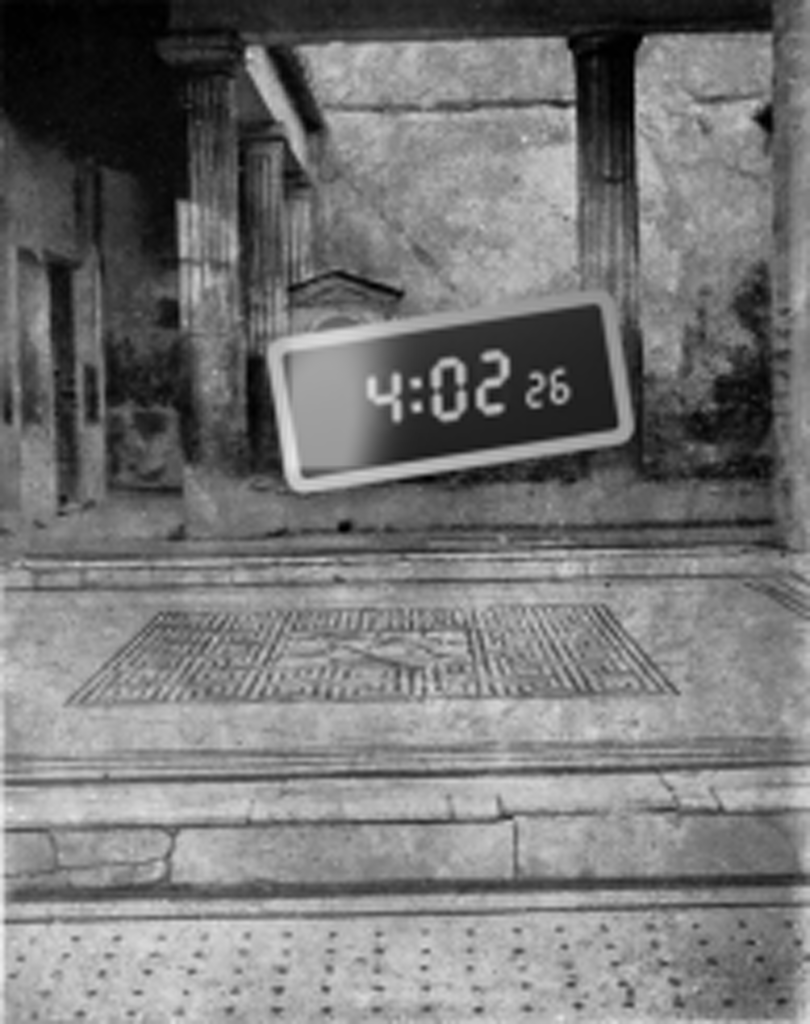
4:02:26
